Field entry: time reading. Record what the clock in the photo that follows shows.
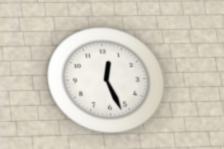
12:27
